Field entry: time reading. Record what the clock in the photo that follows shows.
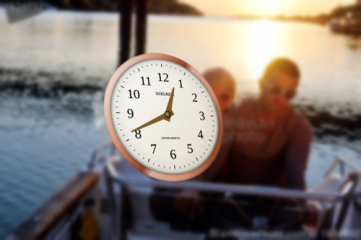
12:41
